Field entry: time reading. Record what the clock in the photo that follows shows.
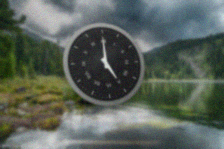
5:00
